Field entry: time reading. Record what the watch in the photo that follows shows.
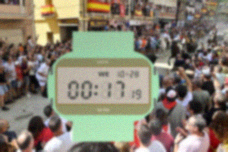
0:17
